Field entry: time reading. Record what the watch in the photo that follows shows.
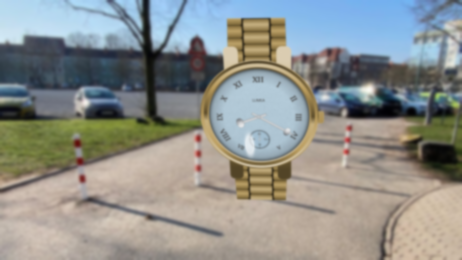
8:20
